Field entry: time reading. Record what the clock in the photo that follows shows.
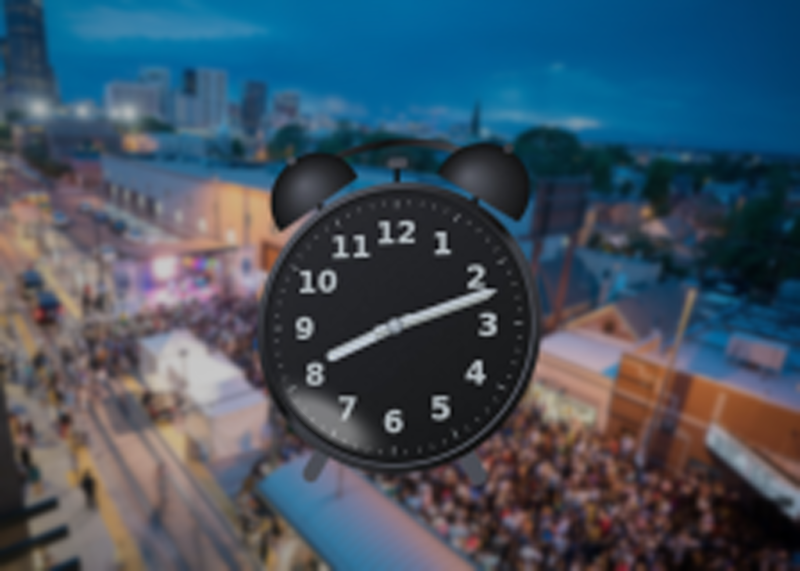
8:12
